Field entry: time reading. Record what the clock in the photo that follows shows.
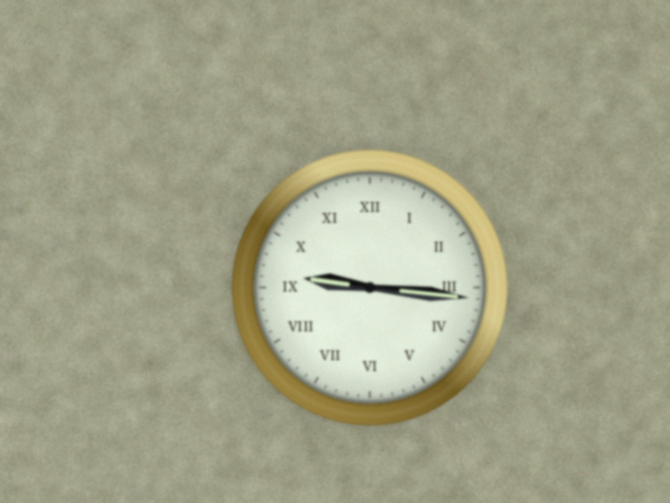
9:16
